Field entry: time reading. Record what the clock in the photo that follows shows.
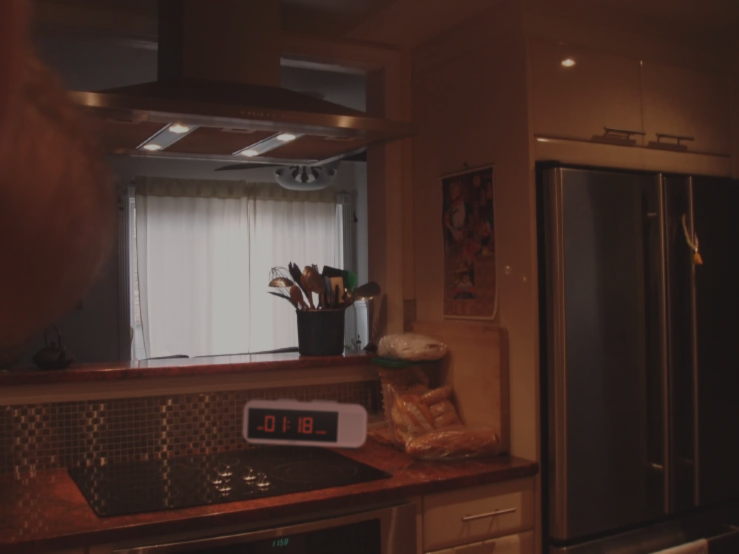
1:18
